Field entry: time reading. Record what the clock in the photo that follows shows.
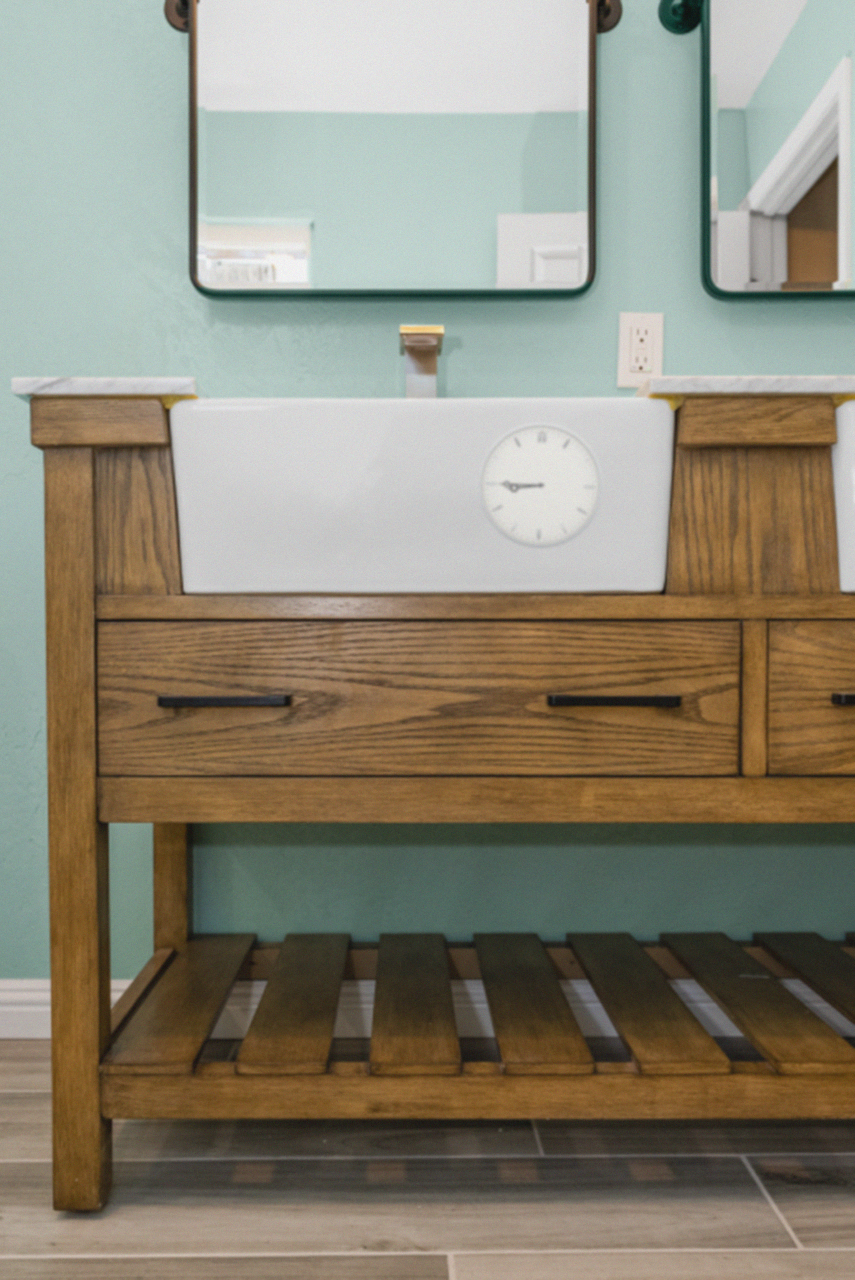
8:45
